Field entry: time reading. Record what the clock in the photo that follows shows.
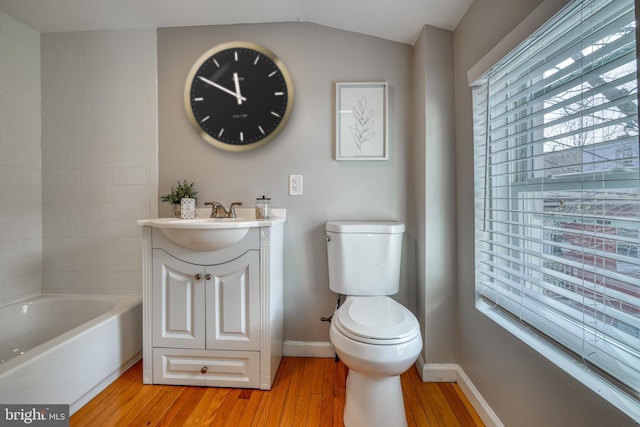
11:50
